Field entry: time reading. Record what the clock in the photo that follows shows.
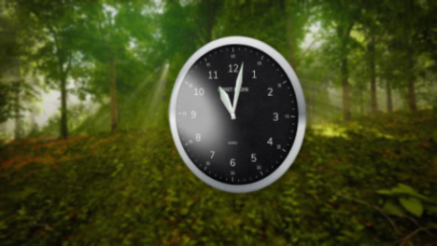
11:02
